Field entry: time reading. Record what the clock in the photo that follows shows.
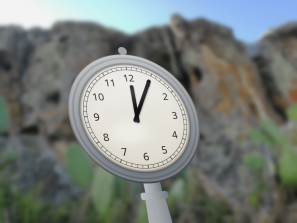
12:05
